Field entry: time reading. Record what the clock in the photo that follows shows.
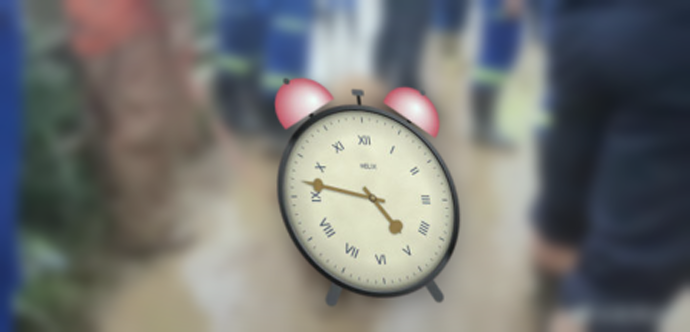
4:47
